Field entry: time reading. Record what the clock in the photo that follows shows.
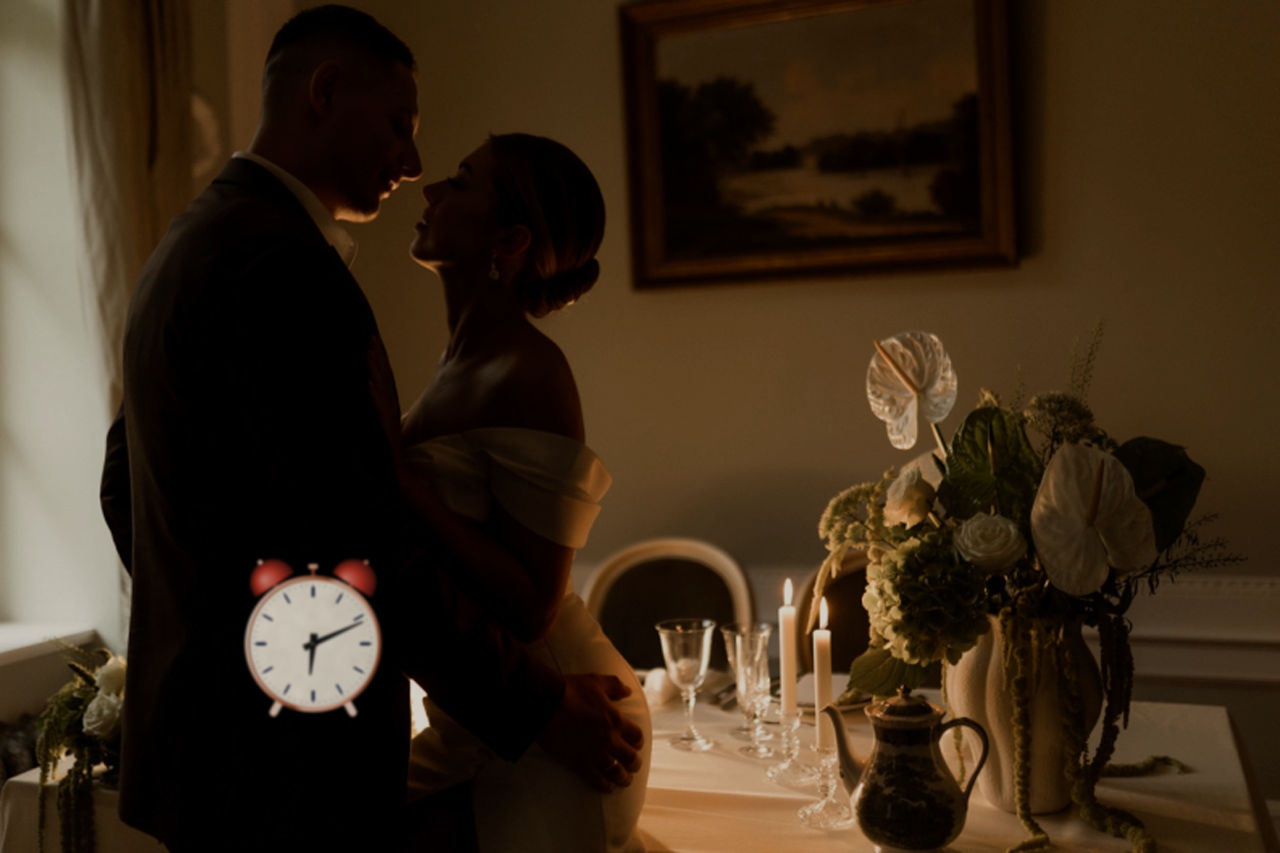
6:11
